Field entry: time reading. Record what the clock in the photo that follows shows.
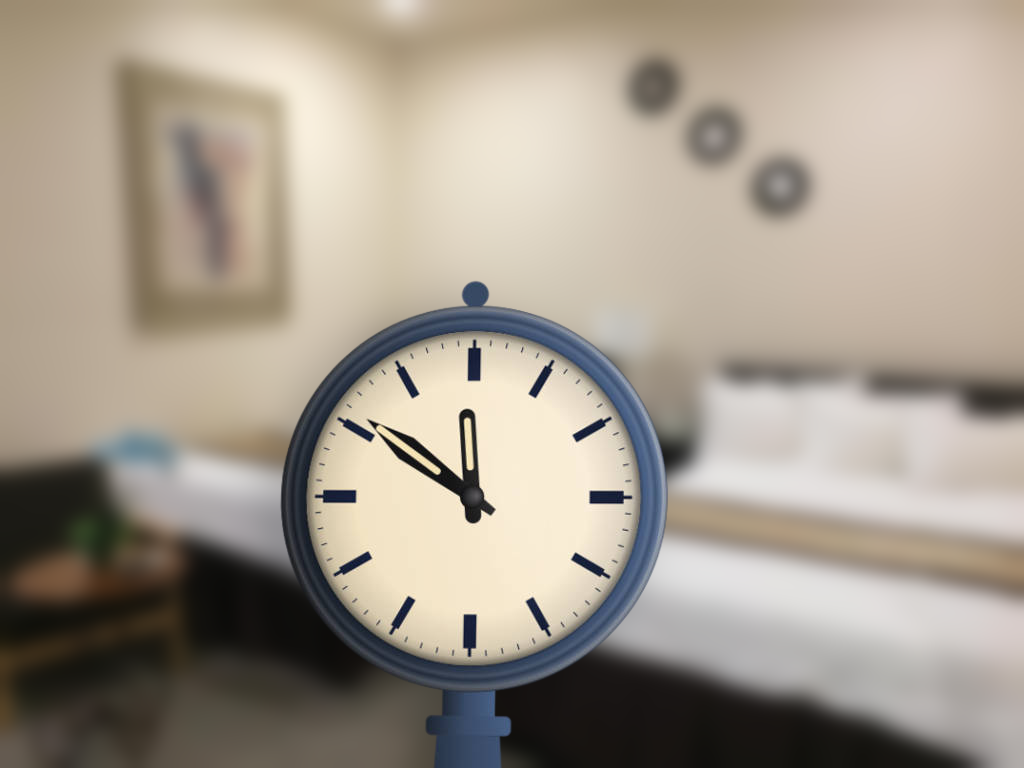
11:51
